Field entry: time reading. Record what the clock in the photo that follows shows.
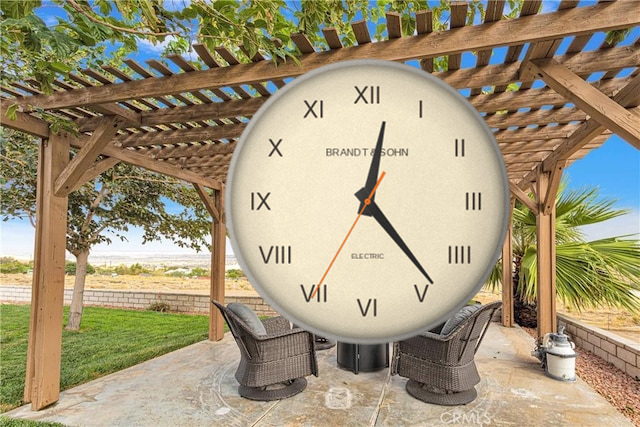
12:23:35
